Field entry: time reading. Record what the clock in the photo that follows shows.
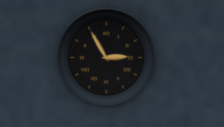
2:55
